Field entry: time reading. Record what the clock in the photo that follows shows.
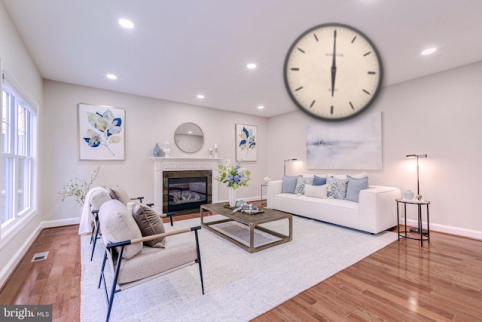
6:00
